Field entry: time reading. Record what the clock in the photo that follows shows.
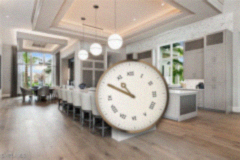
10:50
